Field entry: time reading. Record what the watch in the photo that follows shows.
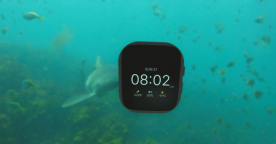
8:02
